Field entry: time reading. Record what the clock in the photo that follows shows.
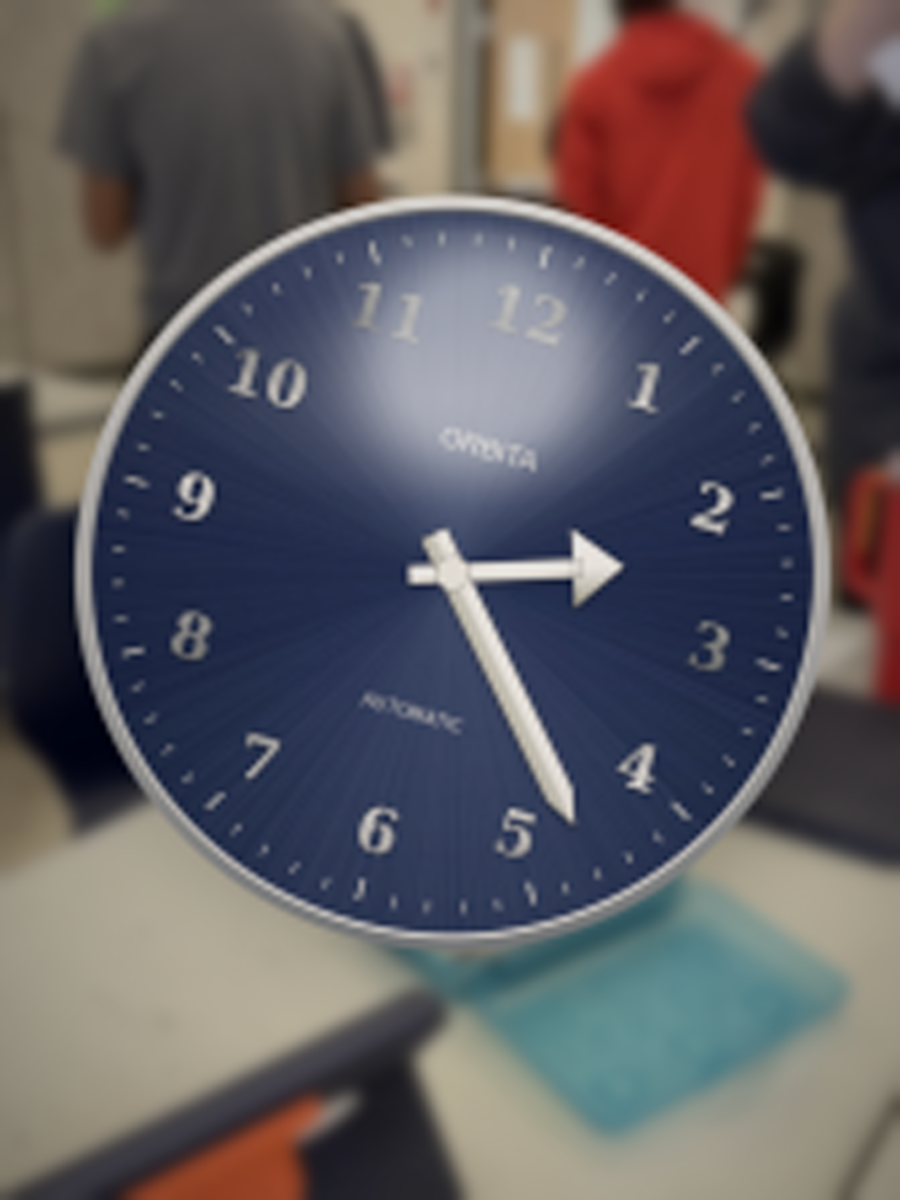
2:23
